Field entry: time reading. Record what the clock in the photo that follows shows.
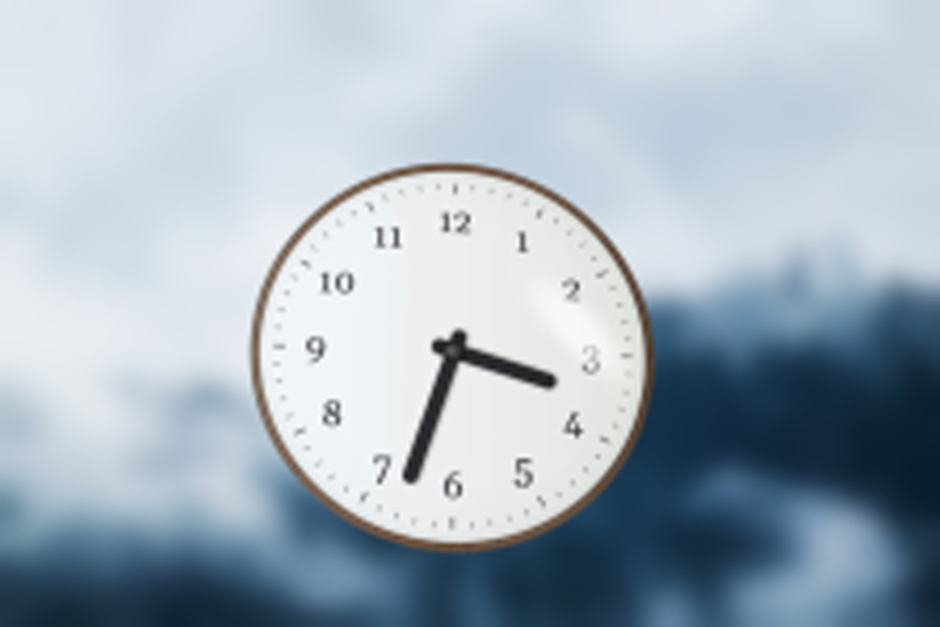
3:33
